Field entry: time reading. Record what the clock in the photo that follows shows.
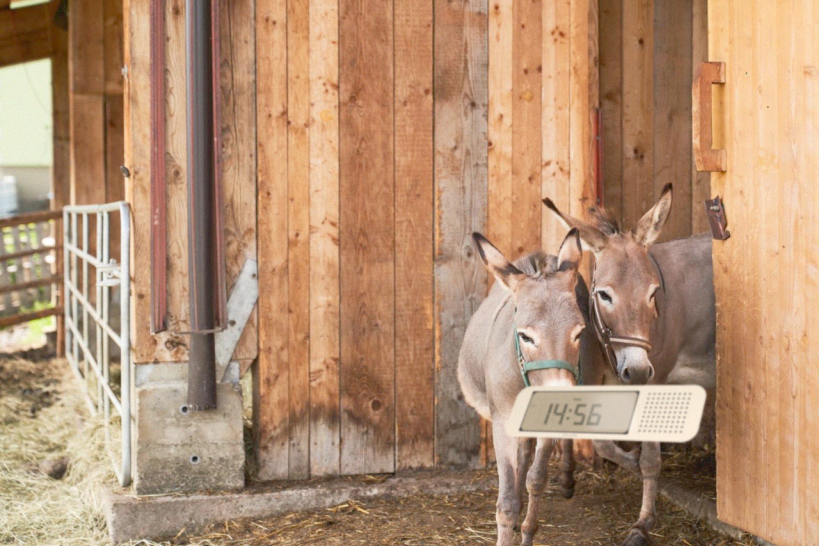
14:56
